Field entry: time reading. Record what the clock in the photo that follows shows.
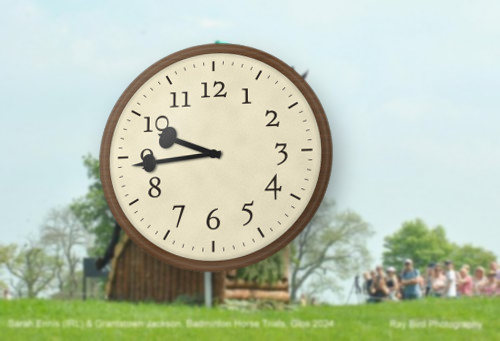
9:44
